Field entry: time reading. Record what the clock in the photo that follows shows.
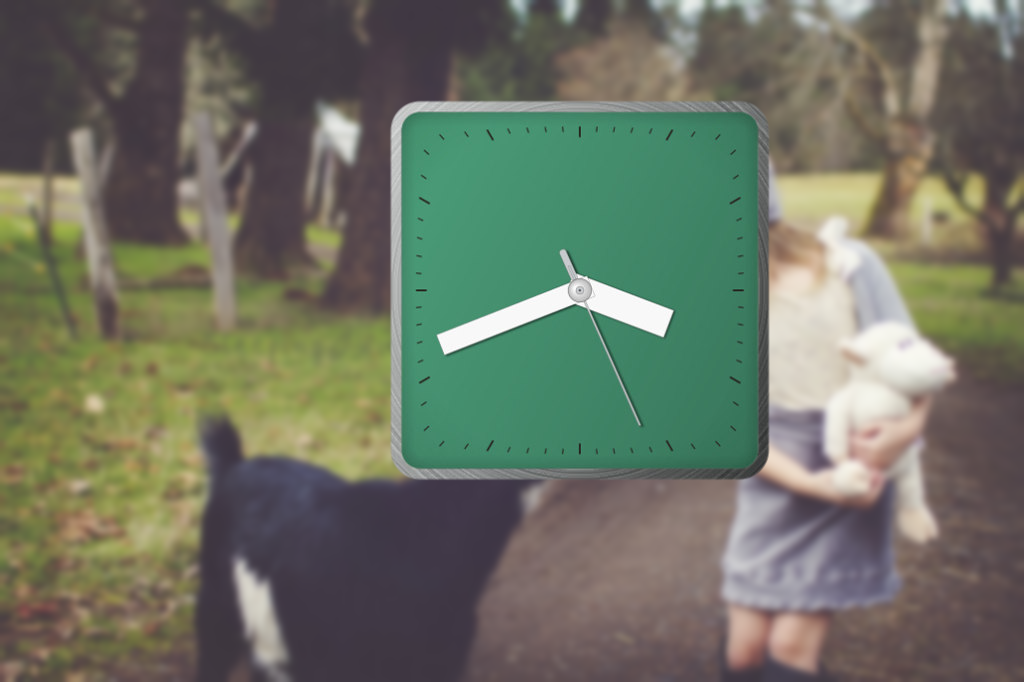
3:41:26
